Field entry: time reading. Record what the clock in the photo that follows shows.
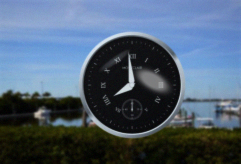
7:59
